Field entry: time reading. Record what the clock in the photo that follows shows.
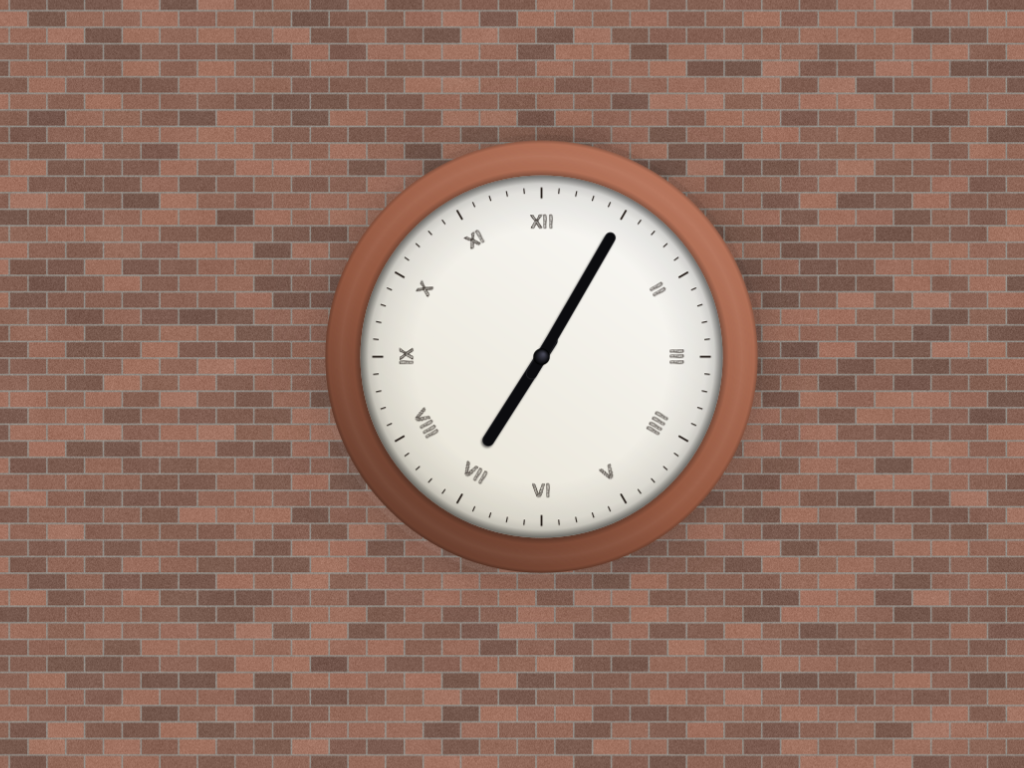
7:05
